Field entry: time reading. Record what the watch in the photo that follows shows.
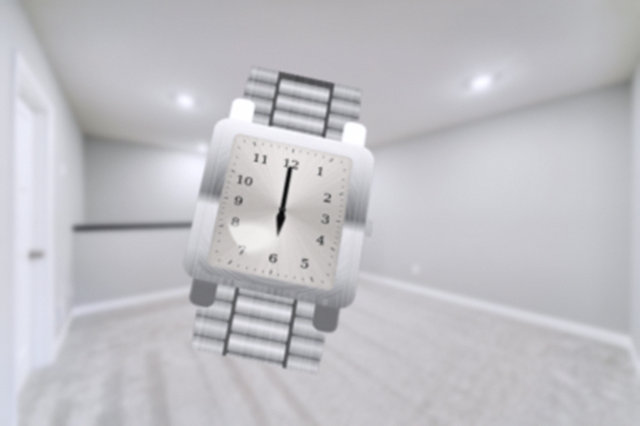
6:00
